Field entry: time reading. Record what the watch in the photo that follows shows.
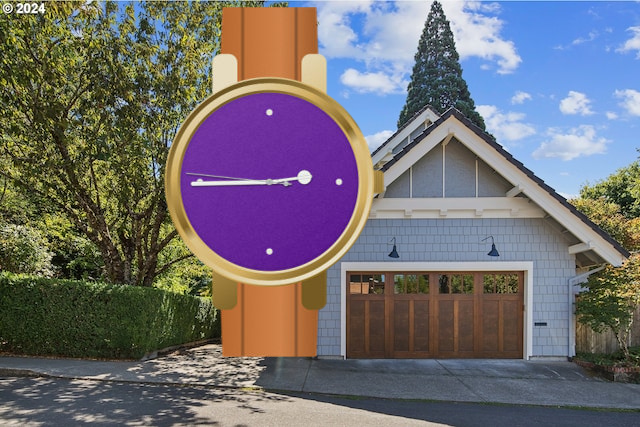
2:44:46
